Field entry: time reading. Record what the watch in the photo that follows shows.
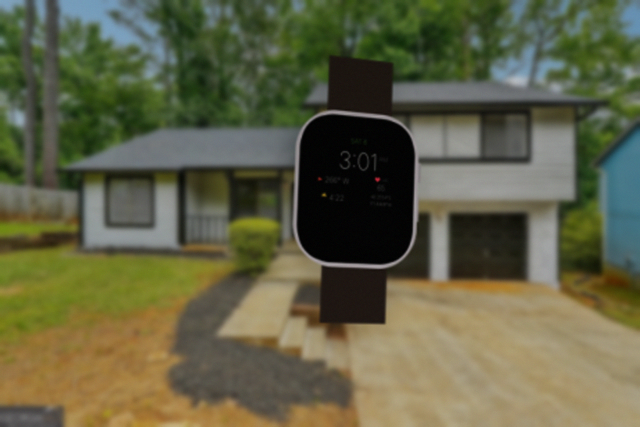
3:01
